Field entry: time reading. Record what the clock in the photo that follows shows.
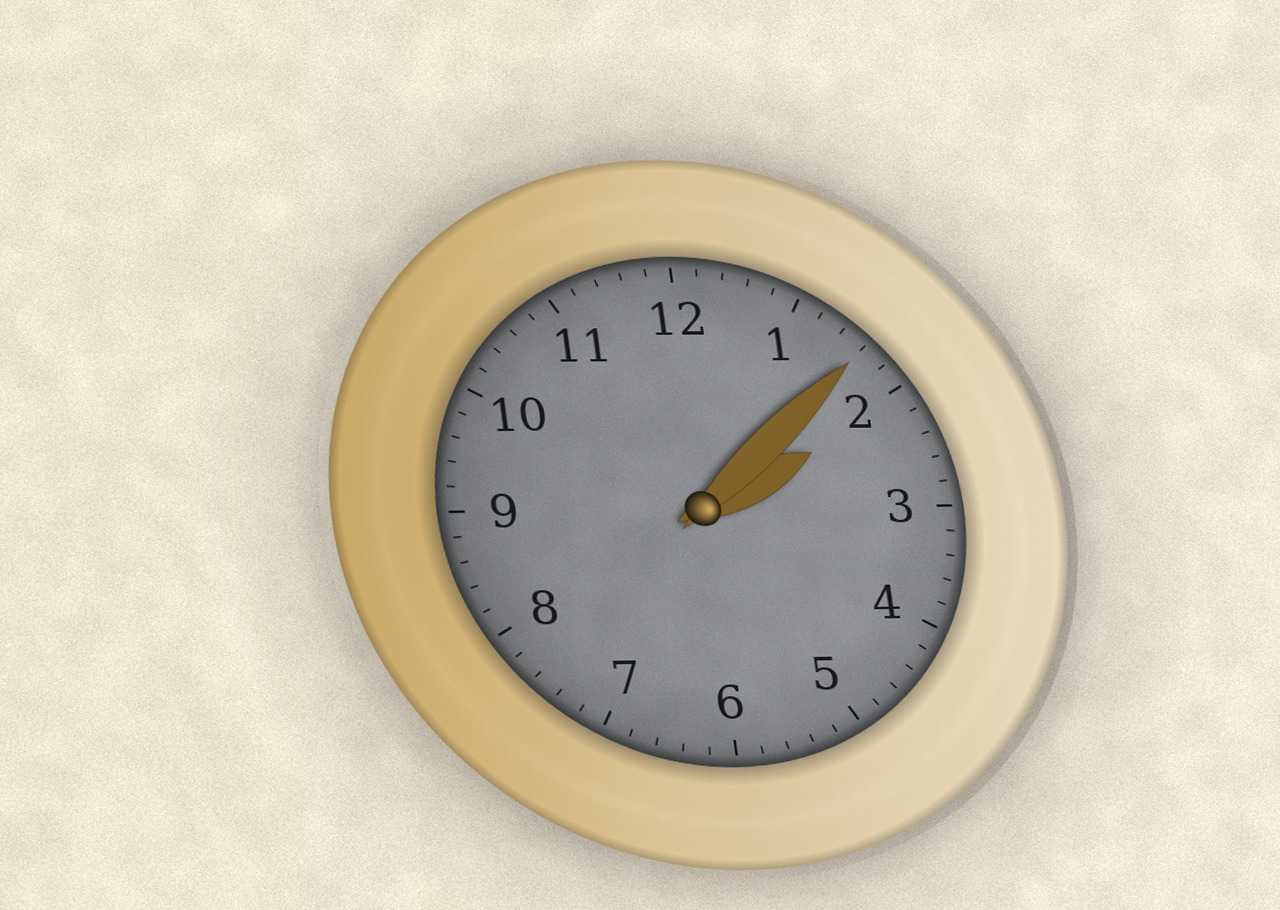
2:08
